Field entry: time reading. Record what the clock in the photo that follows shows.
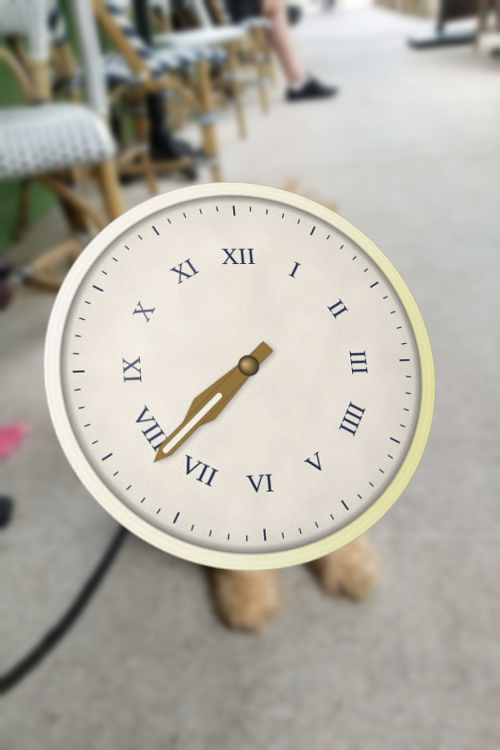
7:38
